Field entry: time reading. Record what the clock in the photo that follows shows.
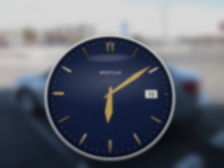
6:09
